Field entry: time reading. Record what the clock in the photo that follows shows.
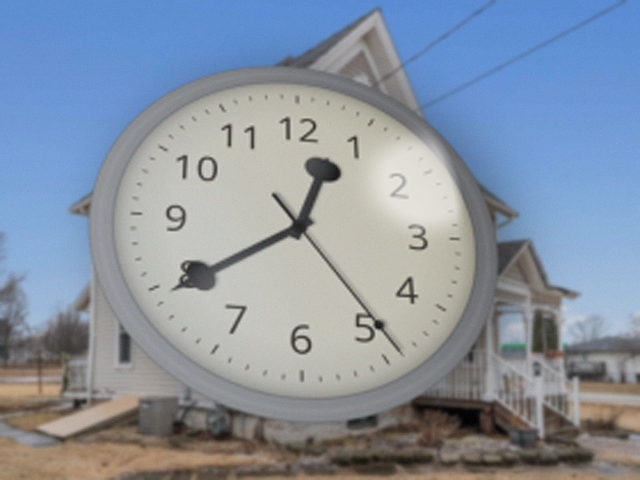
12:39:24
